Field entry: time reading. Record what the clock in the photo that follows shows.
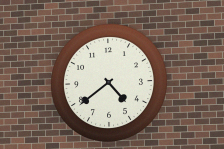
4:39
